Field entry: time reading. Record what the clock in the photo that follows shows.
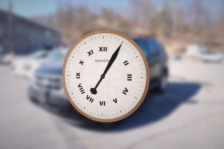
7:05
